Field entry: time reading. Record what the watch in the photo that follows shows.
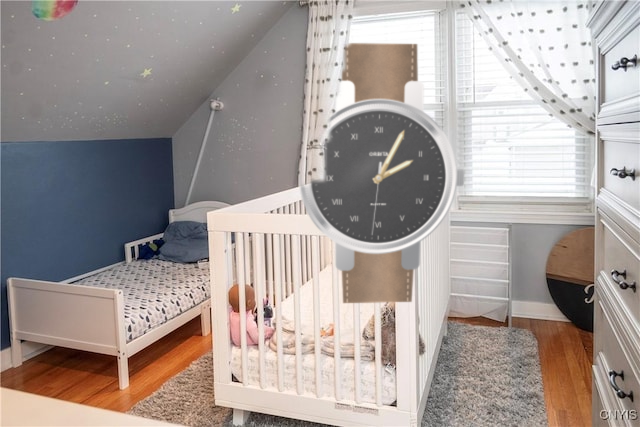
2:04:31
